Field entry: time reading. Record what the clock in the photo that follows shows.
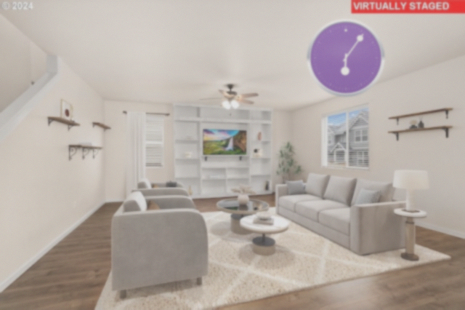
6:06
